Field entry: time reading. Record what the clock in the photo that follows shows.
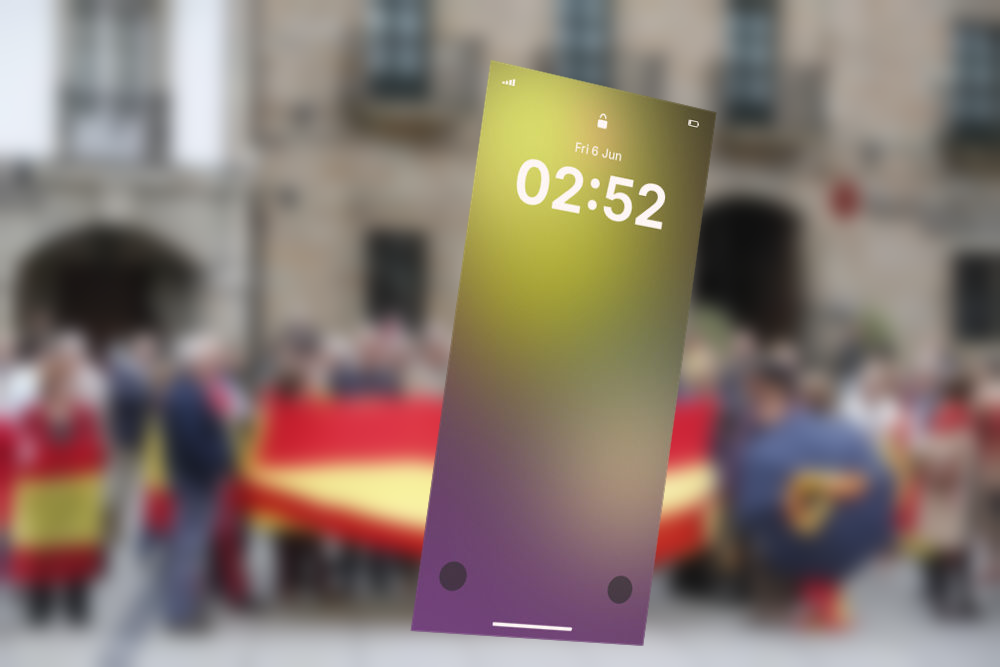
2:52
